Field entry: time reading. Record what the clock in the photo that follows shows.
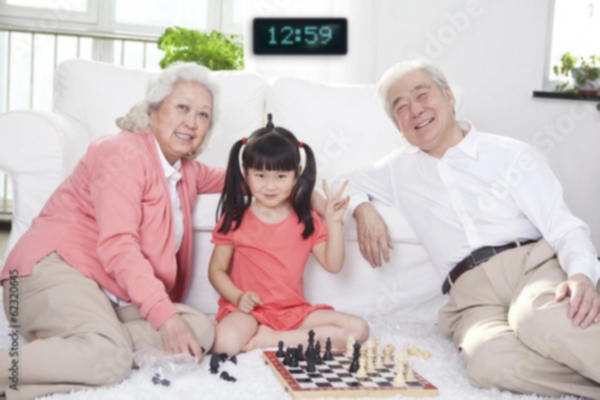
12:59
